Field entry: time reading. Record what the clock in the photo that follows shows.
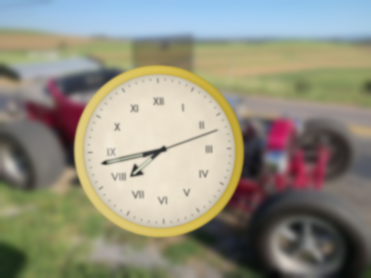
7:43:12
